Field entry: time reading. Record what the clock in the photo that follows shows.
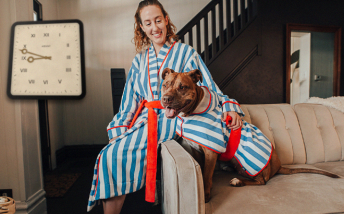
8:48
